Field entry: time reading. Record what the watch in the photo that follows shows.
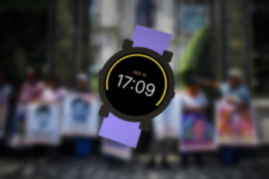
17:09
